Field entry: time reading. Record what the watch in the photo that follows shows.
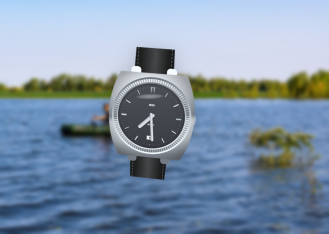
7:29
